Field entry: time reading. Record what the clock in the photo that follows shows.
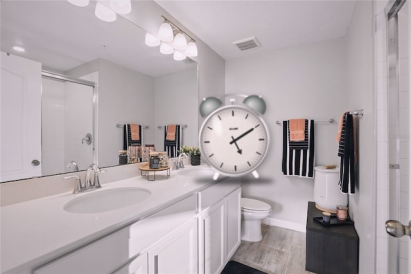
5:10
